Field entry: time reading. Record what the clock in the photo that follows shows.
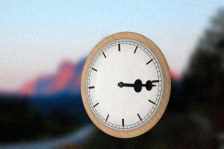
3:16
